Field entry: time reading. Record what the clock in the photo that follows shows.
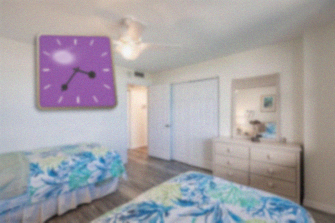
3:36
